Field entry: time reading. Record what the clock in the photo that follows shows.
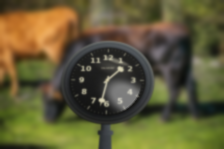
1:32
